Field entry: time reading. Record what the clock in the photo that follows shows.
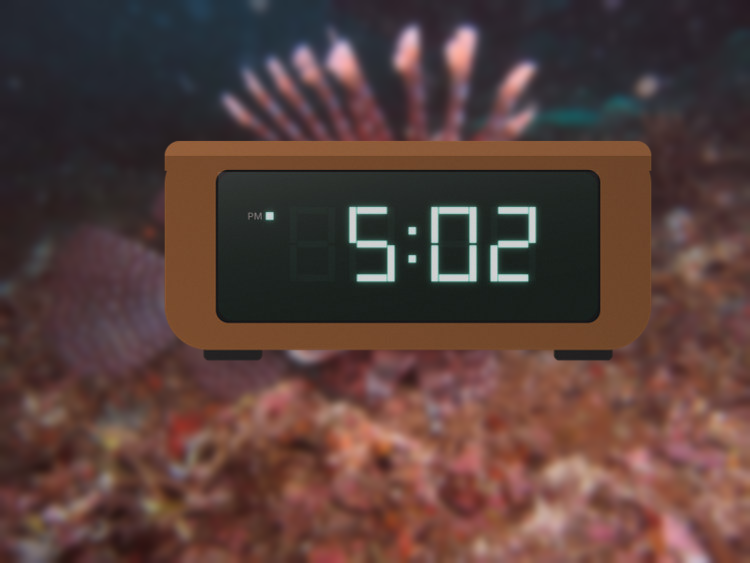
5:02
